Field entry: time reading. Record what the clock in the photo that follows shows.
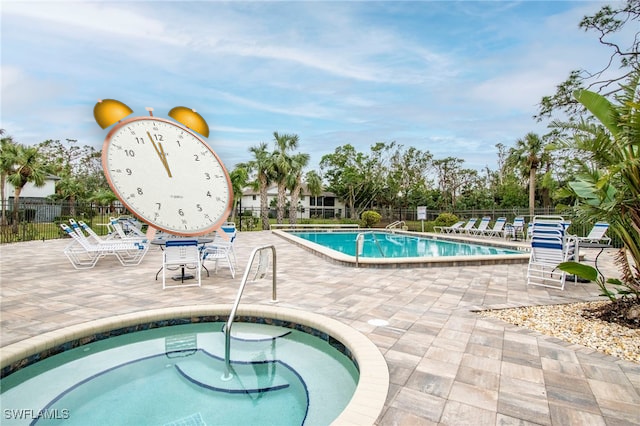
11:58
